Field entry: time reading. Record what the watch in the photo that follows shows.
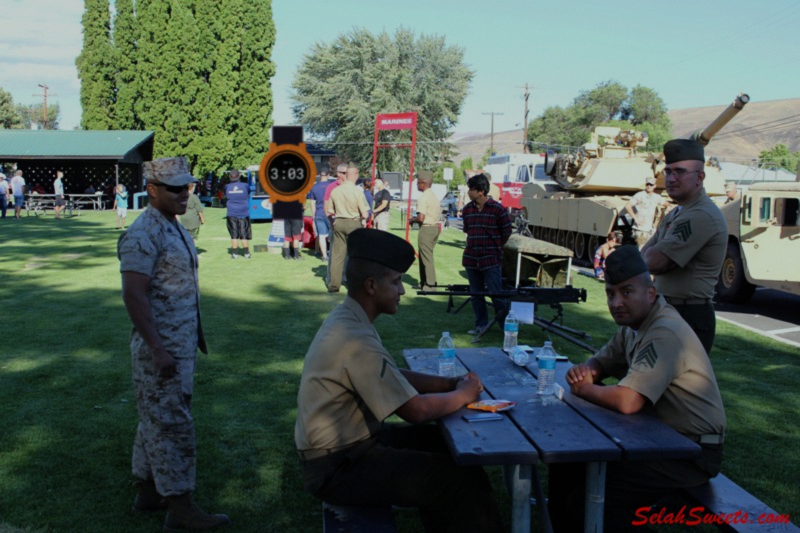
3:03
